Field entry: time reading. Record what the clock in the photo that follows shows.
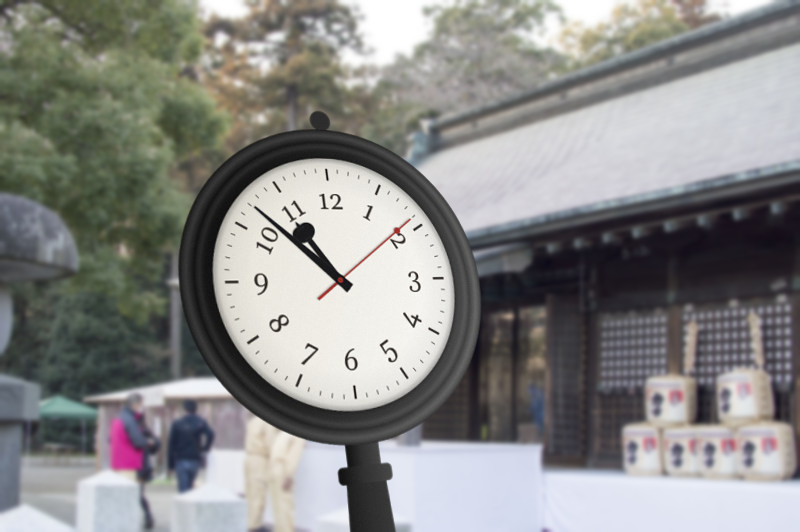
10:52:09
